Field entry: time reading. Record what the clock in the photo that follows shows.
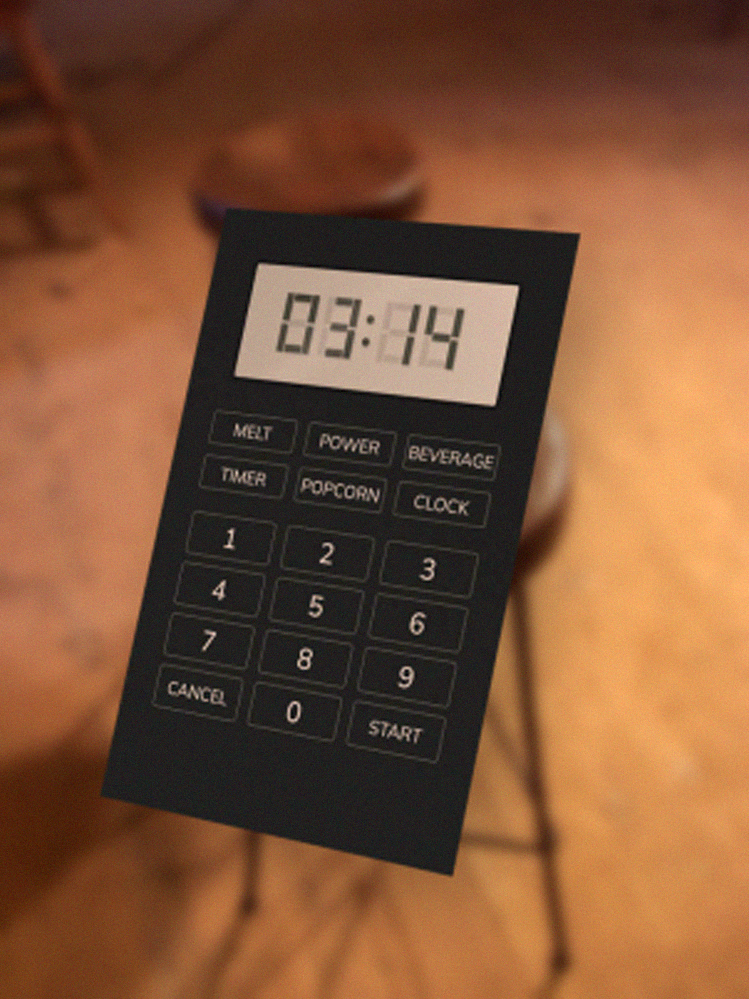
3:14
